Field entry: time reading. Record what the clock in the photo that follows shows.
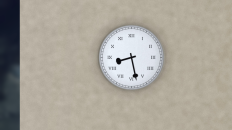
8:28
